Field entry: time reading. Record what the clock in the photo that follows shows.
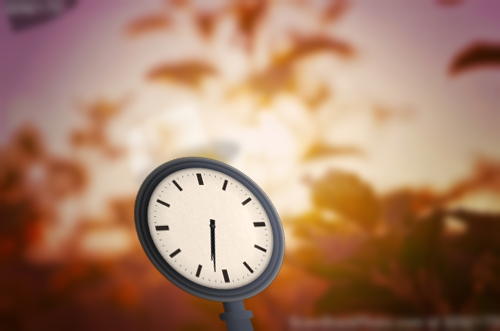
6:32
